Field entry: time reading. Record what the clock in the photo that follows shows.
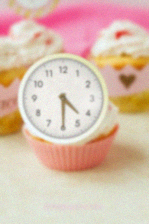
4:30
